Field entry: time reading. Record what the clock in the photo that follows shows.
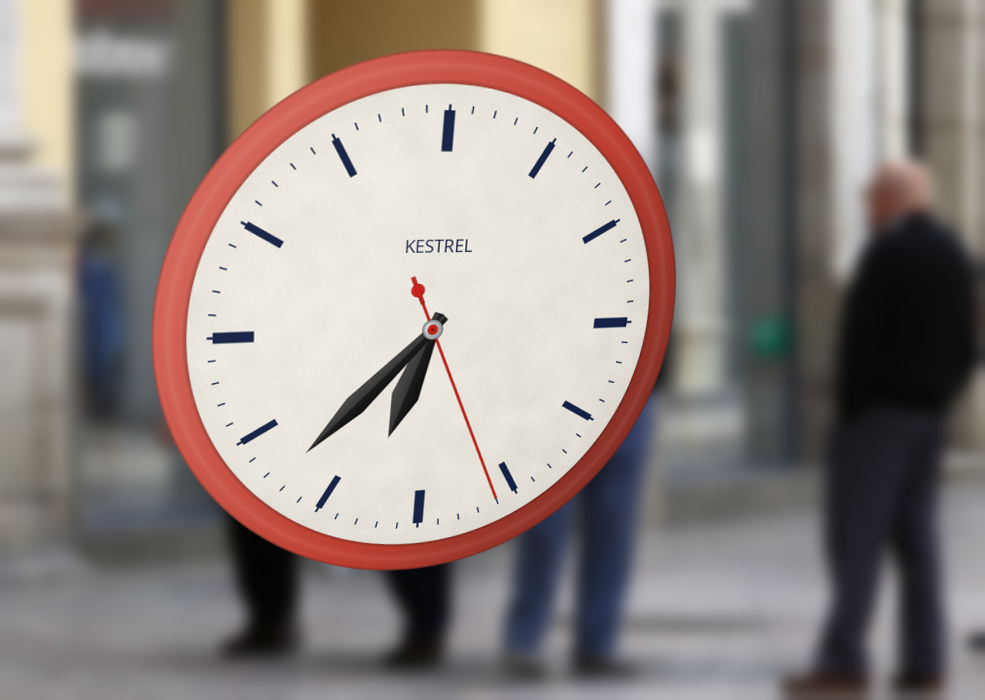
6:37:26
